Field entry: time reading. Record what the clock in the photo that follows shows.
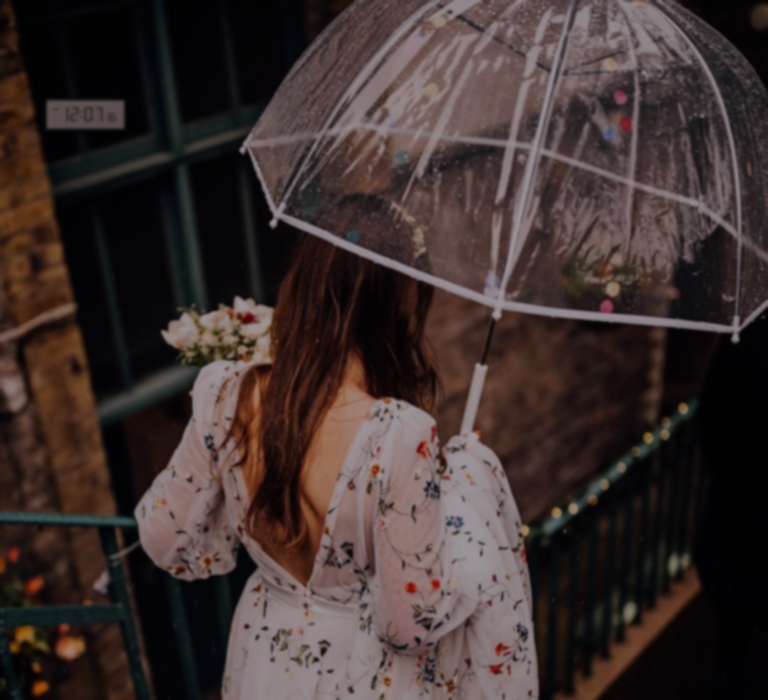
12:07
